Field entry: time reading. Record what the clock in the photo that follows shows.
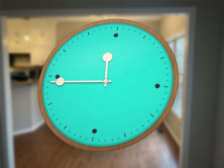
11:44
